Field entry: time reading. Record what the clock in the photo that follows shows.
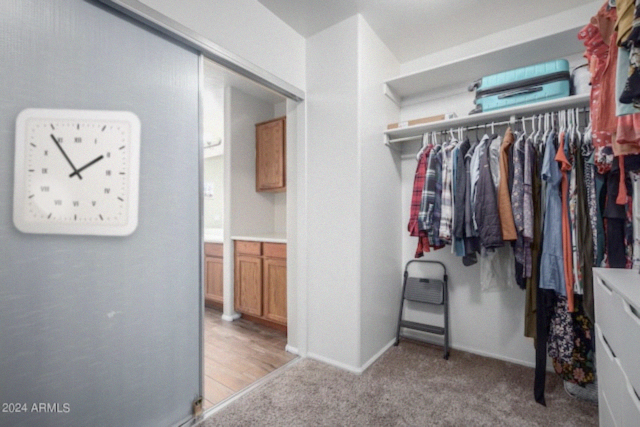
1:54
